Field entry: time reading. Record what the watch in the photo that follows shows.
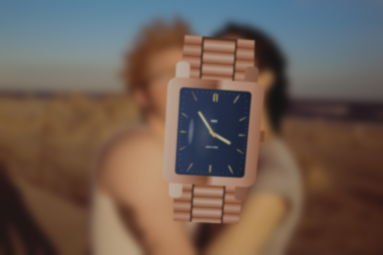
3:54
